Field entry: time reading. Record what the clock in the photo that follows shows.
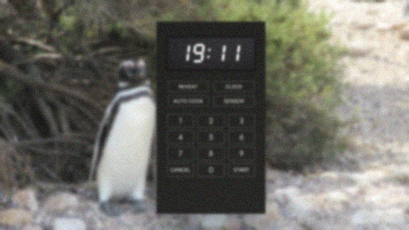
19:11
